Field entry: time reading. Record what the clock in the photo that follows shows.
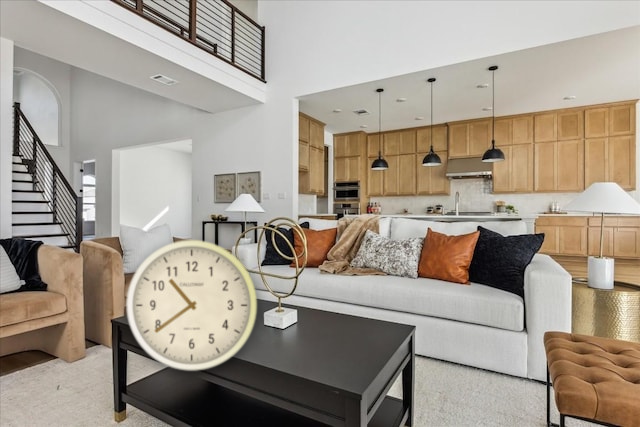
10:39
